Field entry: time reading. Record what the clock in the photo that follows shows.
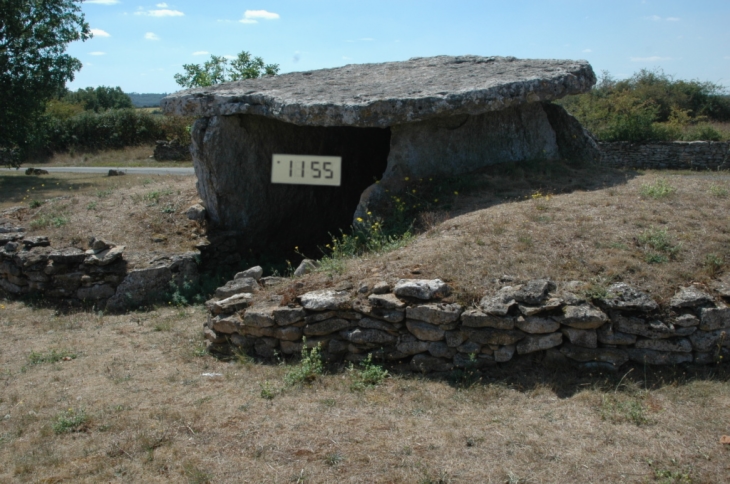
11:55
